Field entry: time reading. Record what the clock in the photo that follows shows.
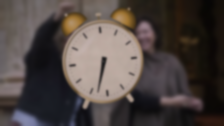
6:33
